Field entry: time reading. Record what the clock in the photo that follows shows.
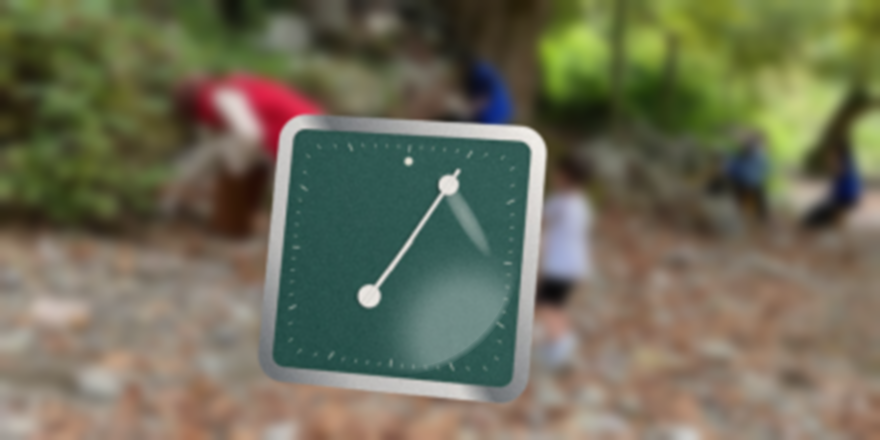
7:05
